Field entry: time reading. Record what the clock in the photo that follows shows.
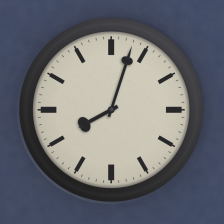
8:03
